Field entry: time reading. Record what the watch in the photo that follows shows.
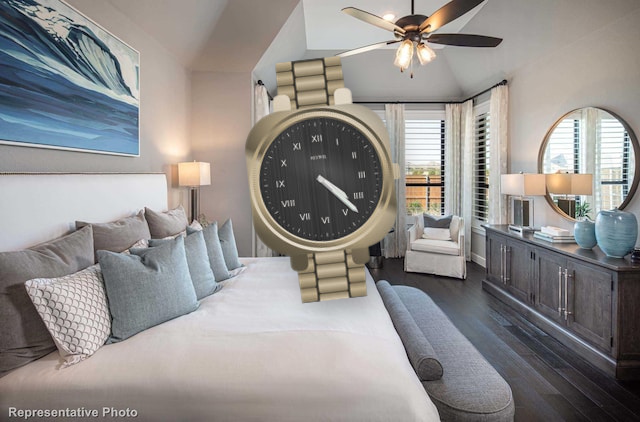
4:23
